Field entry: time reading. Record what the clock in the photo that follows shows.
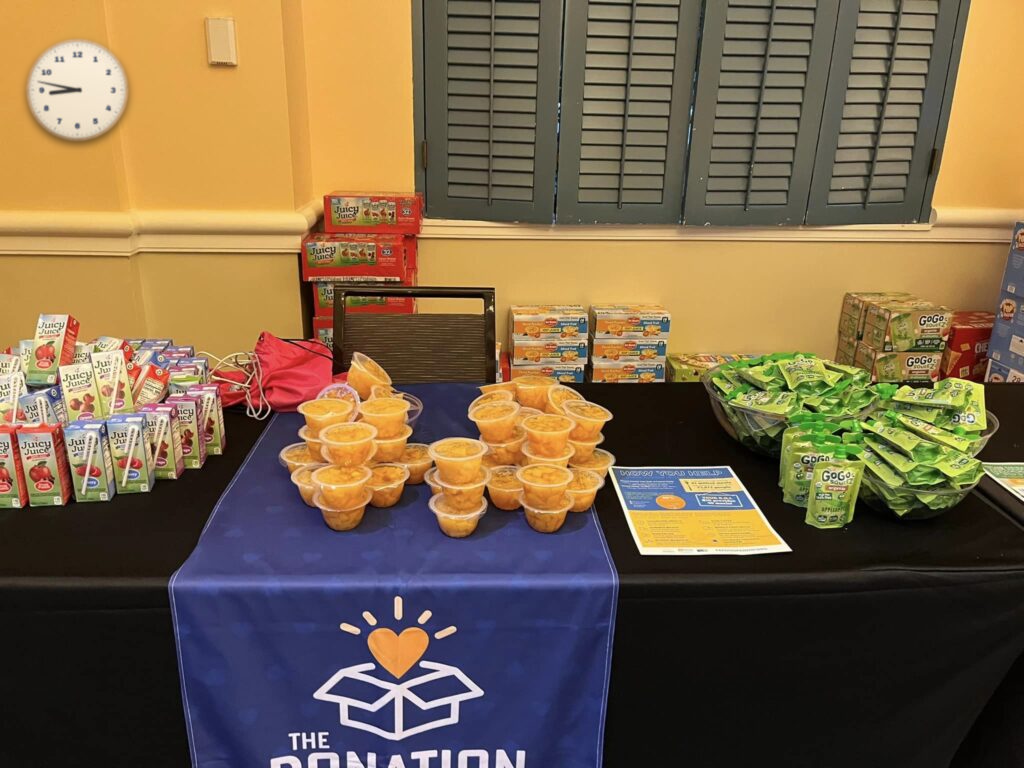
8:47
